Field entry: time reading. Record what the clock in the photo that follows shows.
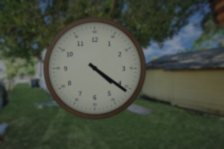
4:21
